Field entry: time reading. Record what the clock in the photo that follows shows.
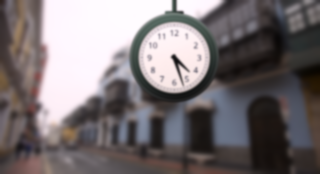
4:27
